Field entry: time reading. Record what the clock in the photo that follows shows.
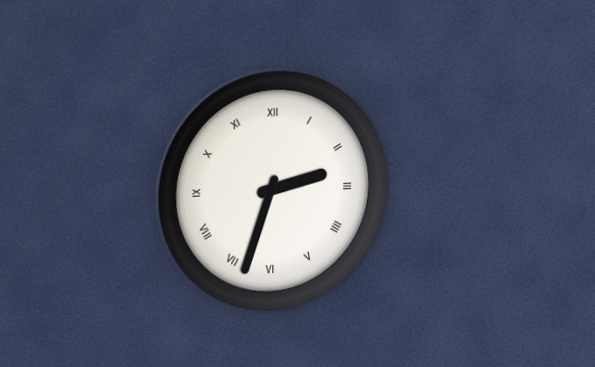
2:33
